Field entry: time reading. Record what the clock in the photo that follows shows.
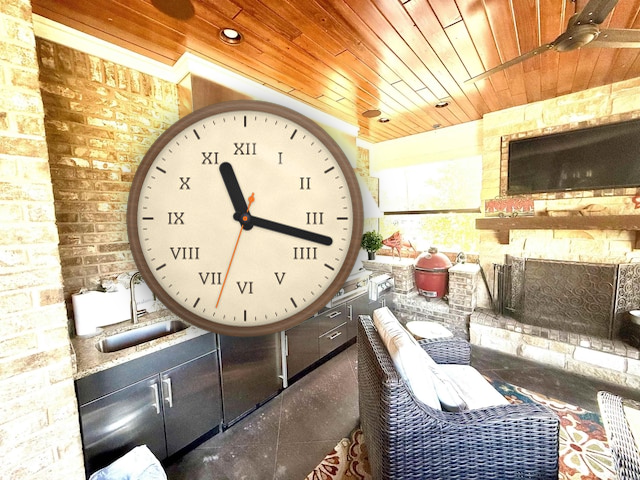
11:17:33
